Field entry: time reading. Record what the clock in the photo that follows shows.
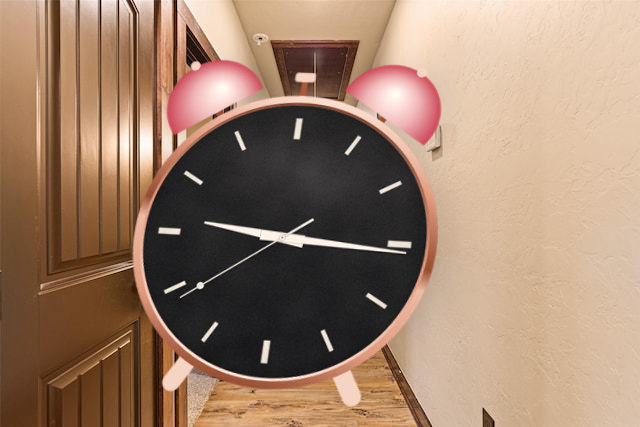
9:15:39
